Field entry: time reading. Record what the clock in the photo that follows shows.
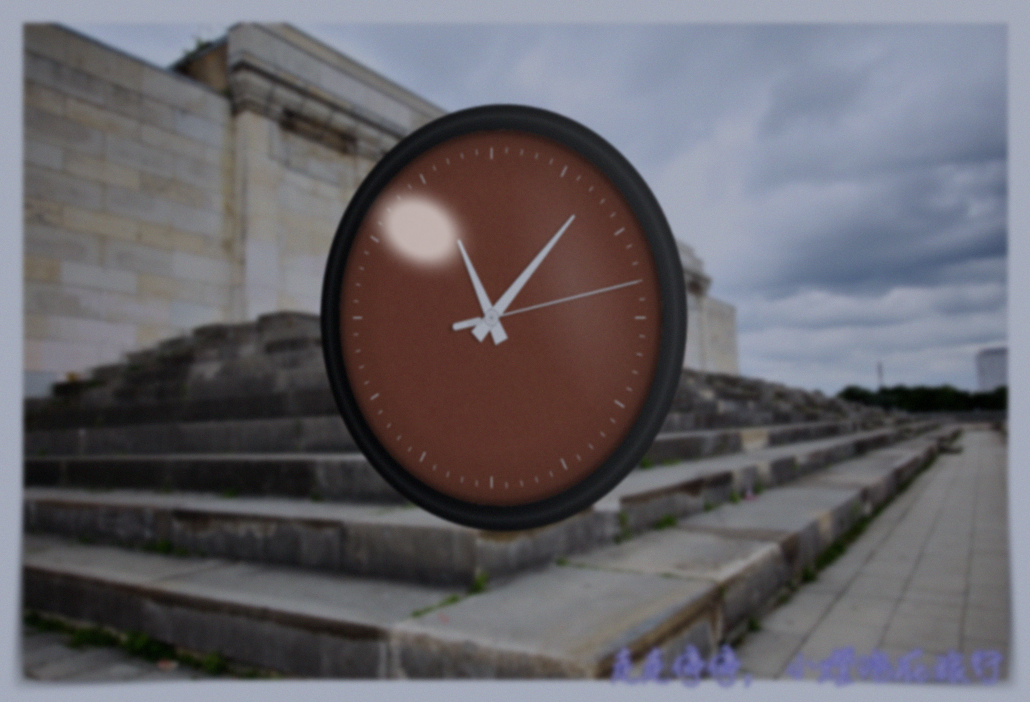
11:07:13
